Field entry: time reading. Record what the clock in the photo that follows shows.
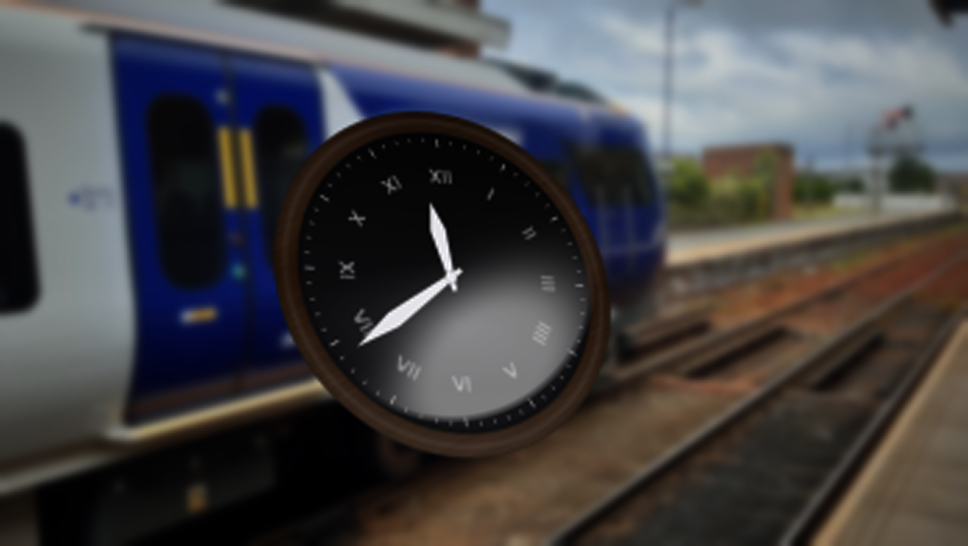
11:39
